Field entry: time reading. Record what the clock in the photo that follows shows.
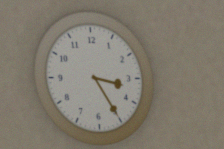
3:25
